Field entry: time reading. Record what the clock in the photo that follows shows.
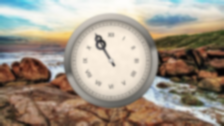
10:55
